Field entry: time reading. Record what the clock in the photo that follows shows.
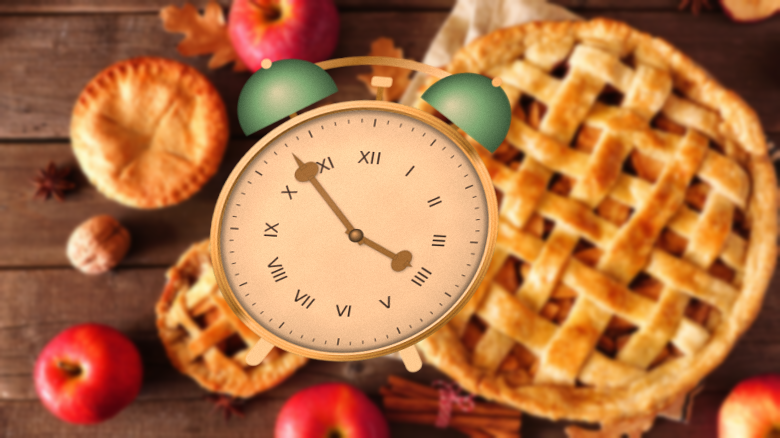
3:53
